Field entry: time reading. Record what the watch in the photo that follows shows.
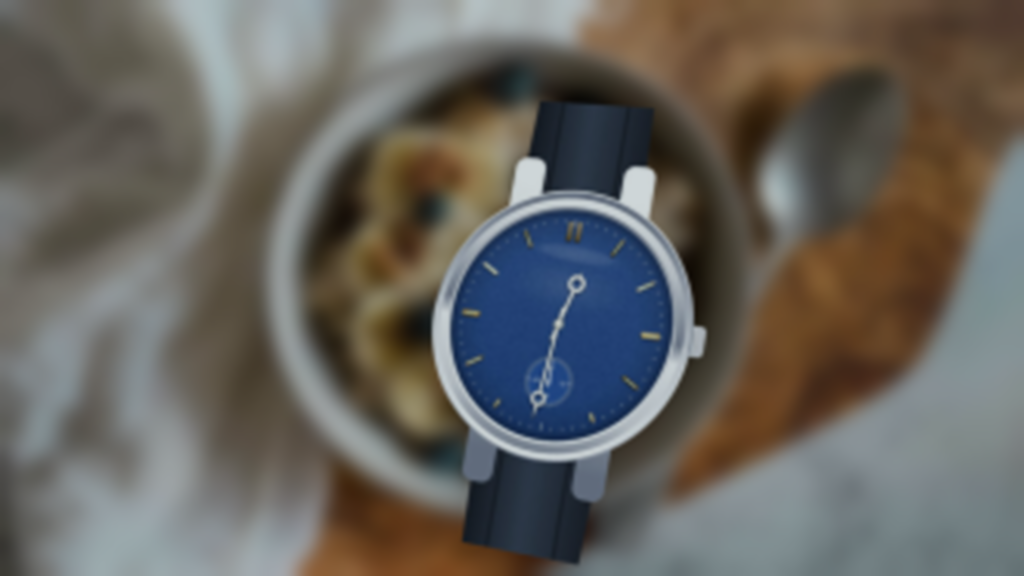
12:31
